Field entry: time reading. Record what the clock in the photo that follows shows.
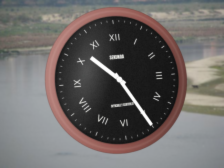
10:25
